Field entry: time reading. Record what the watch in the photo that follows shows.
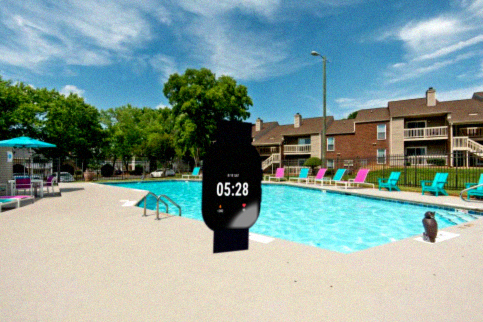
5:28
